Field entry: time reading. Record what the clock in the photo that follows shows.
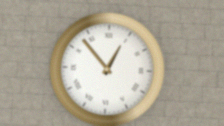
12:53
